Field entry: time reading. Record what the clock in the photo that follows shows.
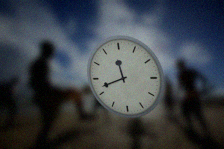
11:42
